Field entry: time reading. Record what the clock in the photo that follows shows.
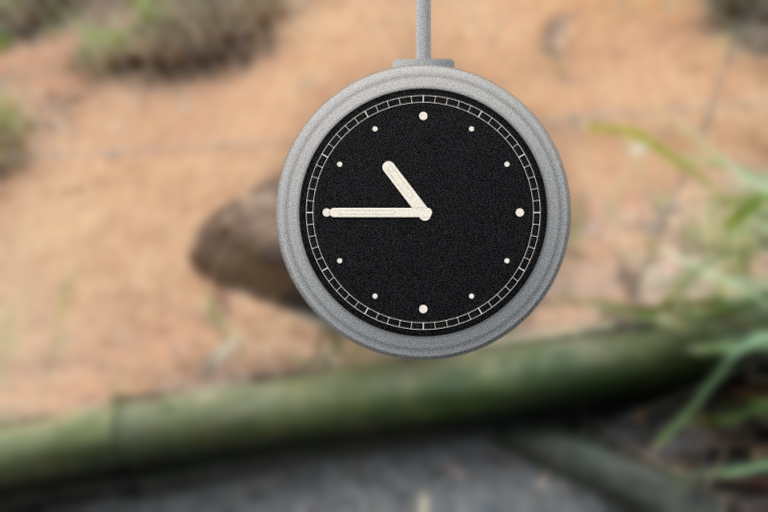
10:45
